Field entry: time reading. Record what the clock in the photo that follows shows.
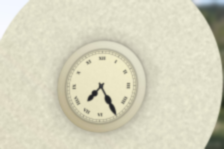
7:25
